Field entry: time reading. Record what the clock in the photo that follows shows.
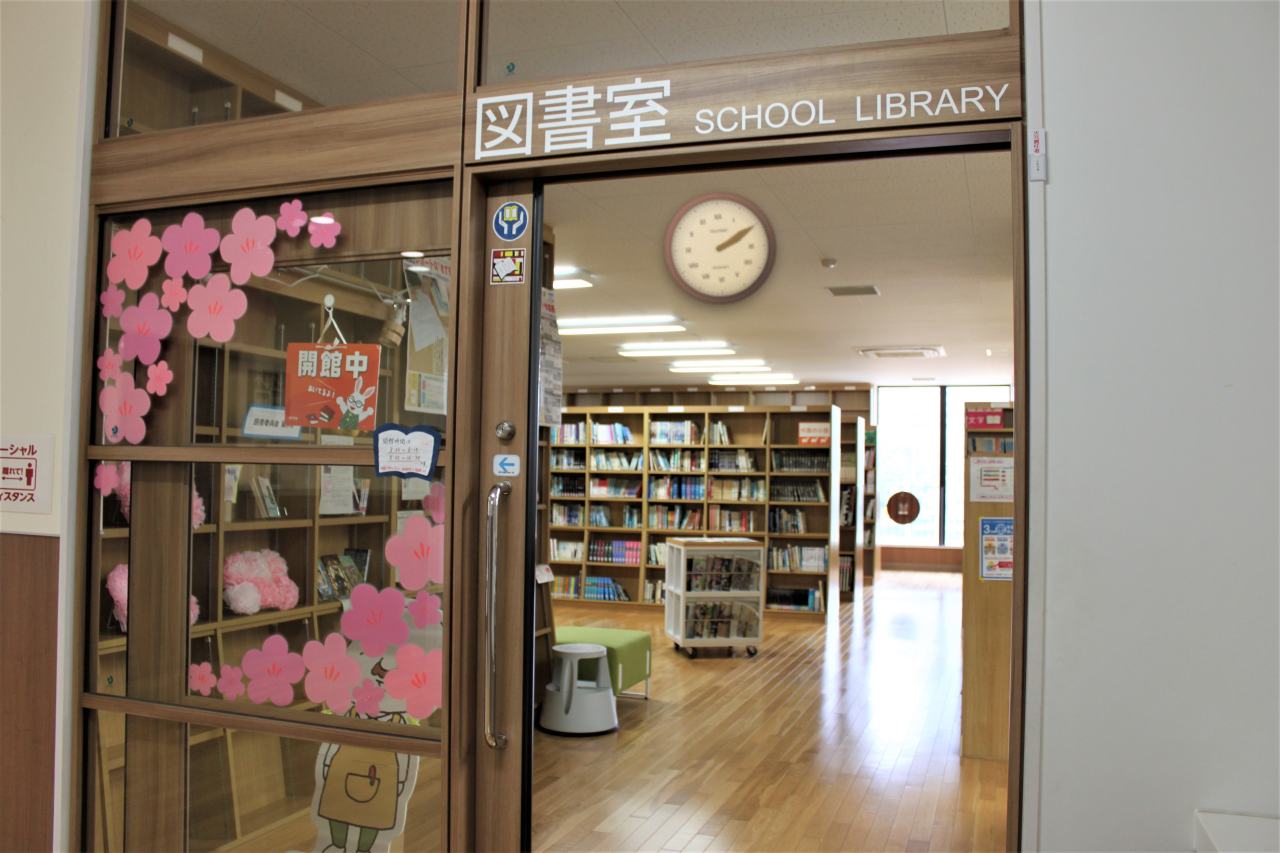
2:10
